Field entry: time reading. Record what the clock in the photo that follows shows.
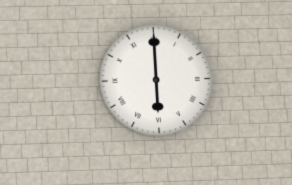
6:00
